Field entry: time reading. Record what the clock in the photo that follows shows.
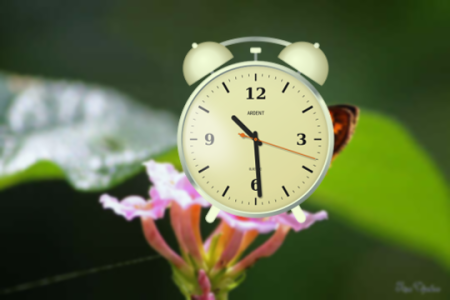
10:29:18
